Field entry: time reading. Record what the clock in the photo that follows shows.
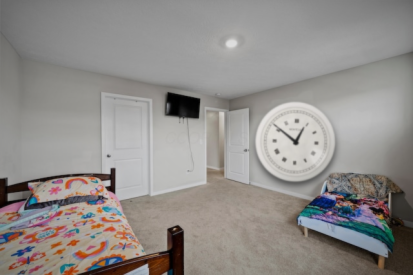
12:51
